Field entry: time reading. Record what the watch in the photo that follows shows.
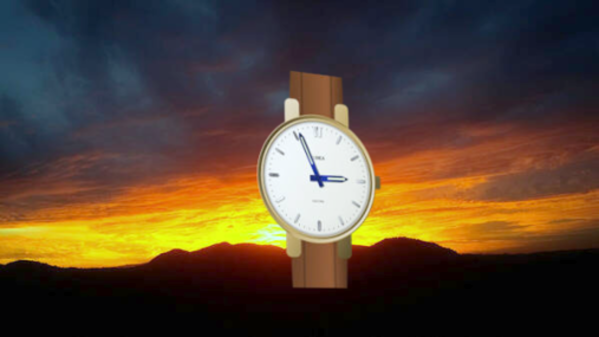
2:56
